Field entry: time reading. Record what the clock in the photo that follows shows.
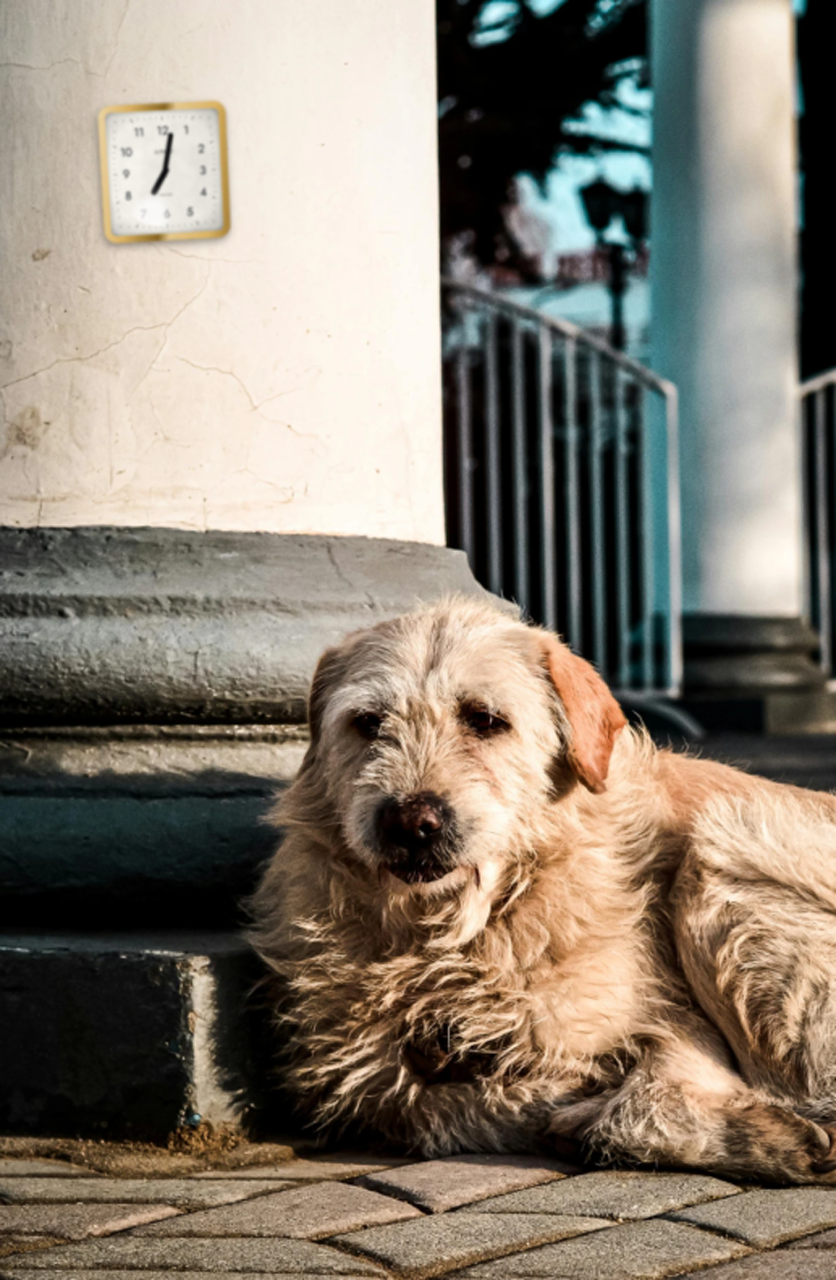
7:02
